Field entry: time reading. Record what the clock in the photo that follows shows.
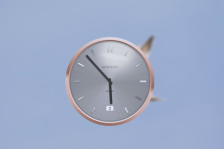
5:53
